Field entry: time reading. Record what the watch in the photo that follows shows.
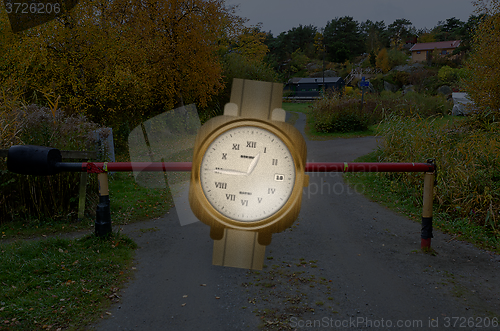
12:45
